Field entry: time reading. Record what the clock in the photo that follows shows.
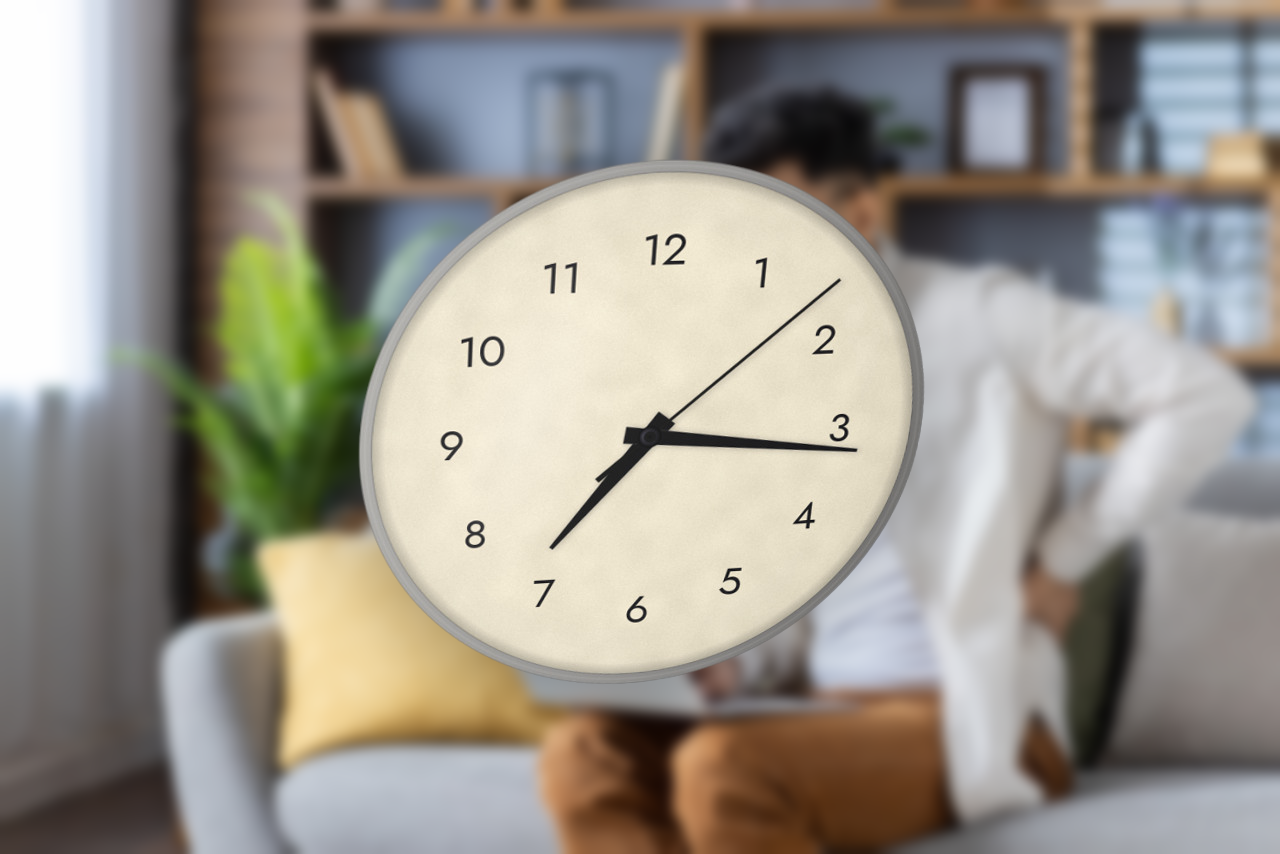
7:16:08
